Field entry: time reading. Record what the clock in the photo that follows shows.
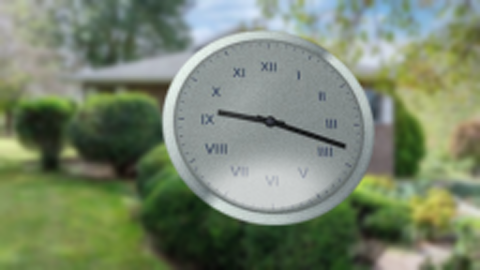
9:18
